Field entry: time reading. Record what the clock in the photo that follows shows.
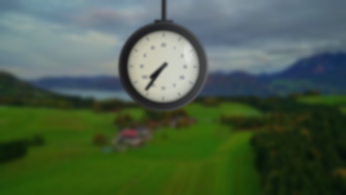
7:36
